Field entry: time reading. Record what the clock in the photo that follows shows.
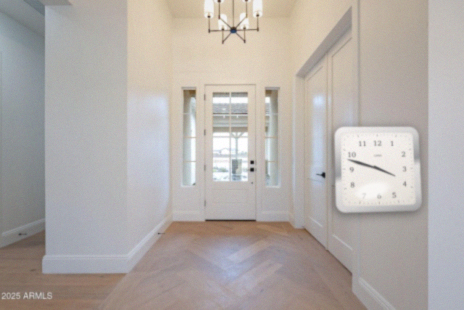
3:48
